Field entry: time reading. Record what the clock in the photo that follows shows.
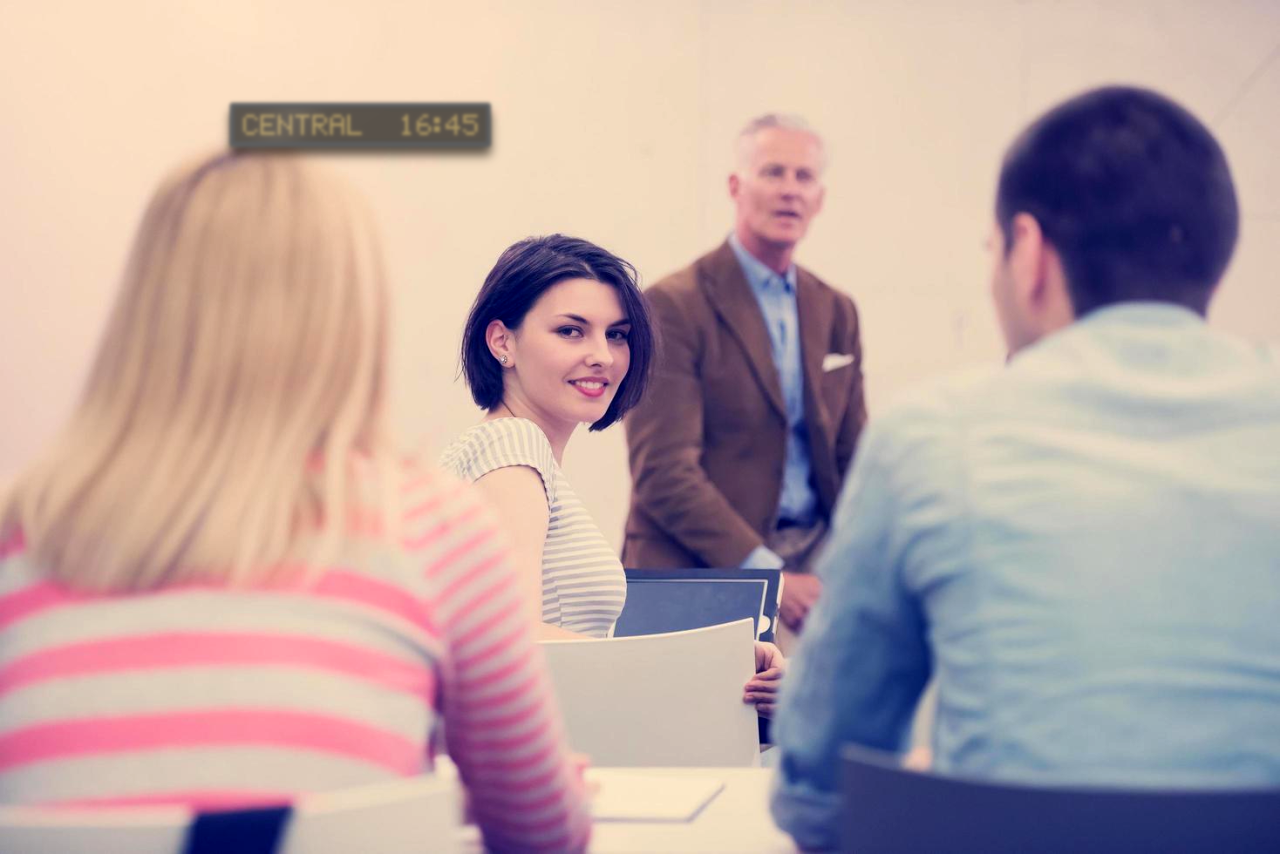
16:45
